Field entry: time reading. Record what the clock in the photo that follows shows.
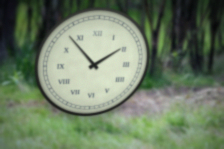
1:53
